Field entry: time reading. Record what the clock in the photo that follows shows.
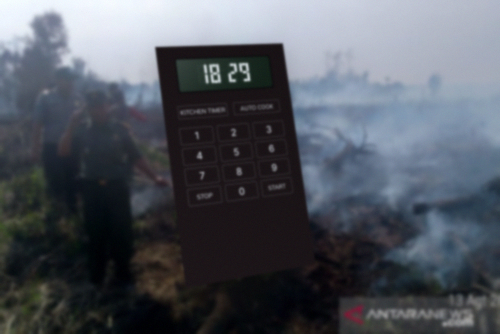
18:29
